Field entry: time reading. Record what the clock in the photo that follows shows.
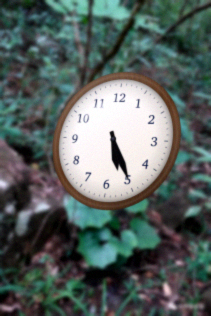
5:25
